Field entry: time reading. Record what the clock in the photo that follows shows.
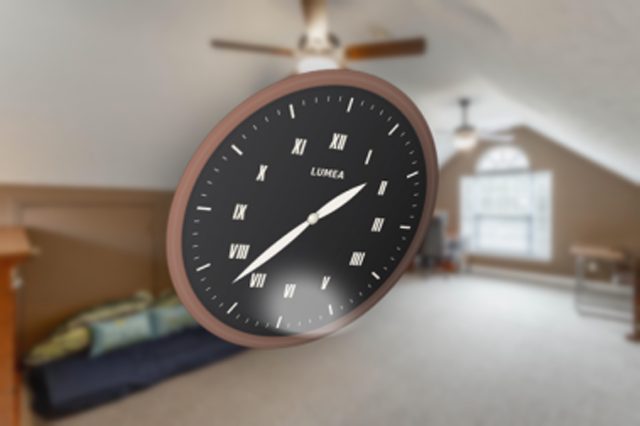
1:37
